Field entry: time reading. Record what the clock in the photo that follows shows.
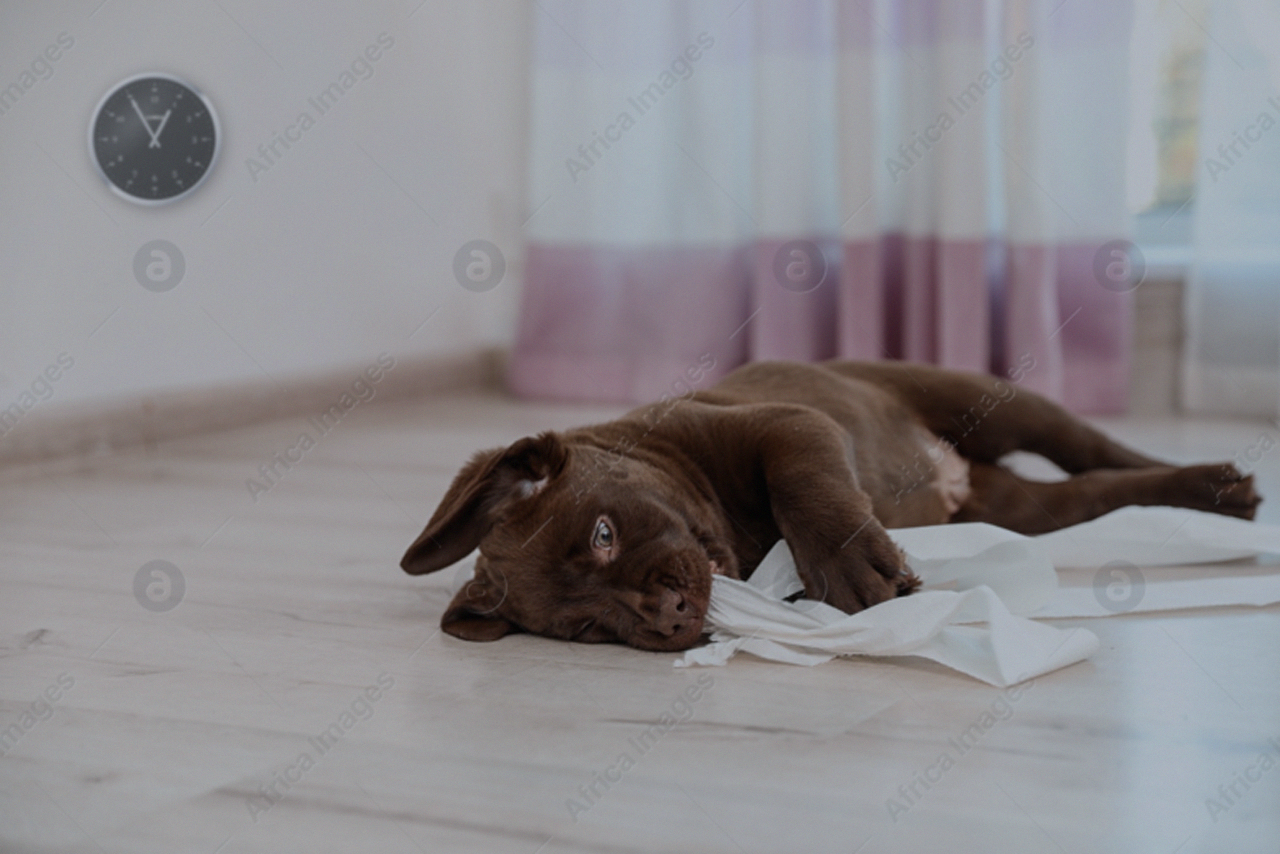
12:55
